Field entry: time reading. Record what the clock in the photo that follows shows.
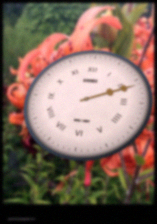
2:11
